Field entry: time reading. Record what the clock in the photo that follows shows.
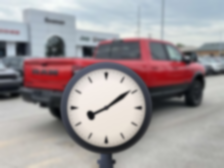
8:09
